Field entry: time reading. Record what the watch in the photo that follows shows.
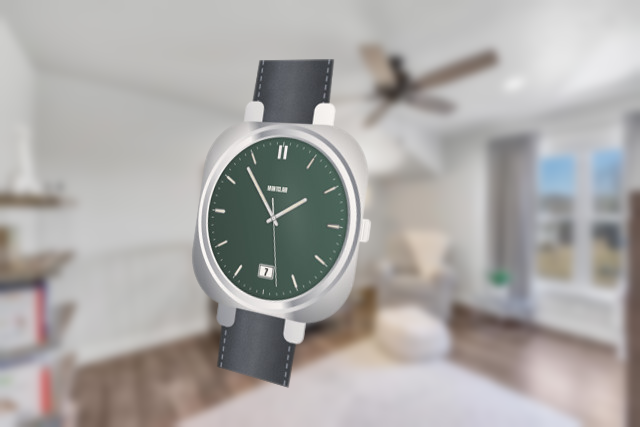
1:53:28
